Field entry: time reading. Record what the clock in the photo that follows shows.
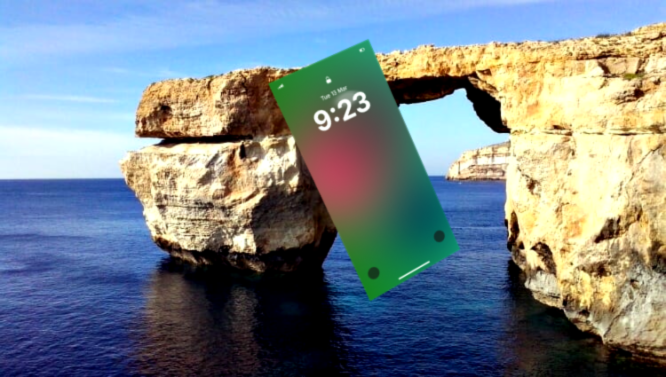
9:23
